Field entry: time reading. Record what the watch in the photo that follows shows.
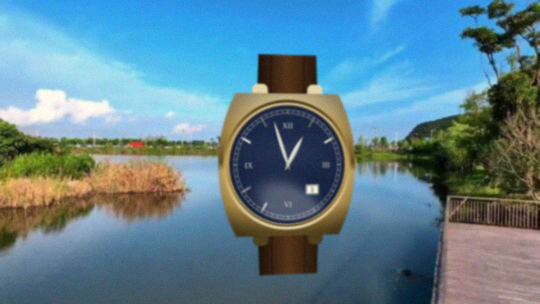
12:57
